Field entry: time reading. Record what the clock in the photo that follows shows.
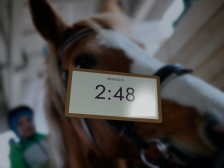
2:48
